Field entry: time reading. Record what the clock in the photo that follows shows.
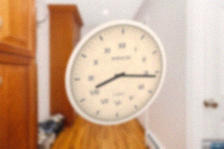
8:16
